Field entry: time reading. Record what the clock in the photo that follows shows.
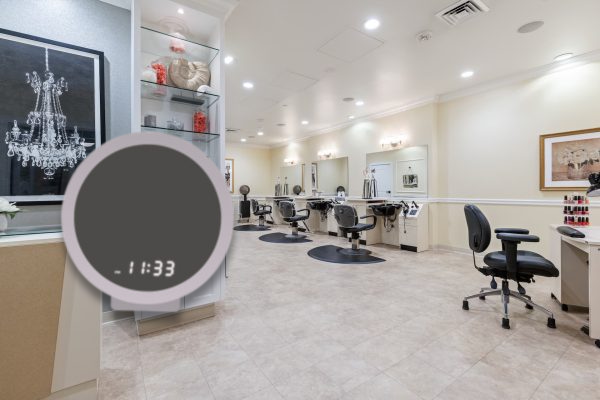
11:33
